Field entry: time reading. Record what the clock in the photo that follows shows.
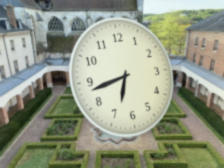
6:43
